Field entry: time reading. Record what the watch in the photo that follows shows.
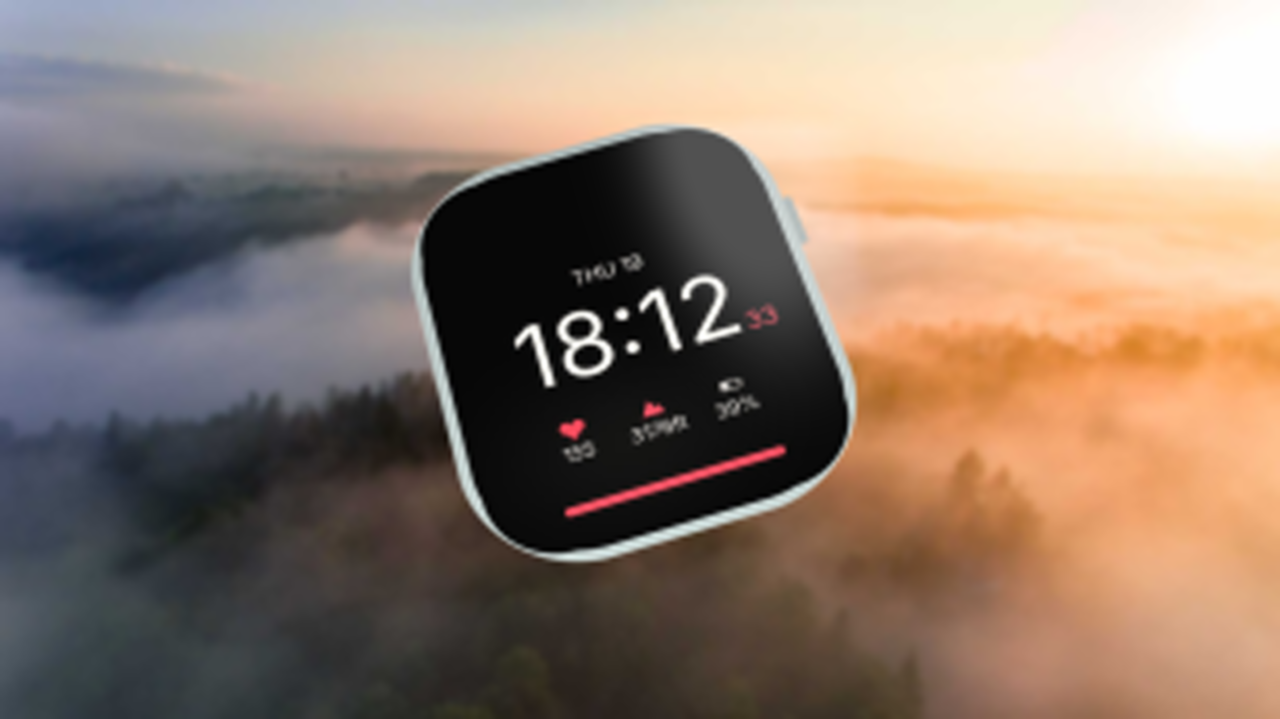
18:12
